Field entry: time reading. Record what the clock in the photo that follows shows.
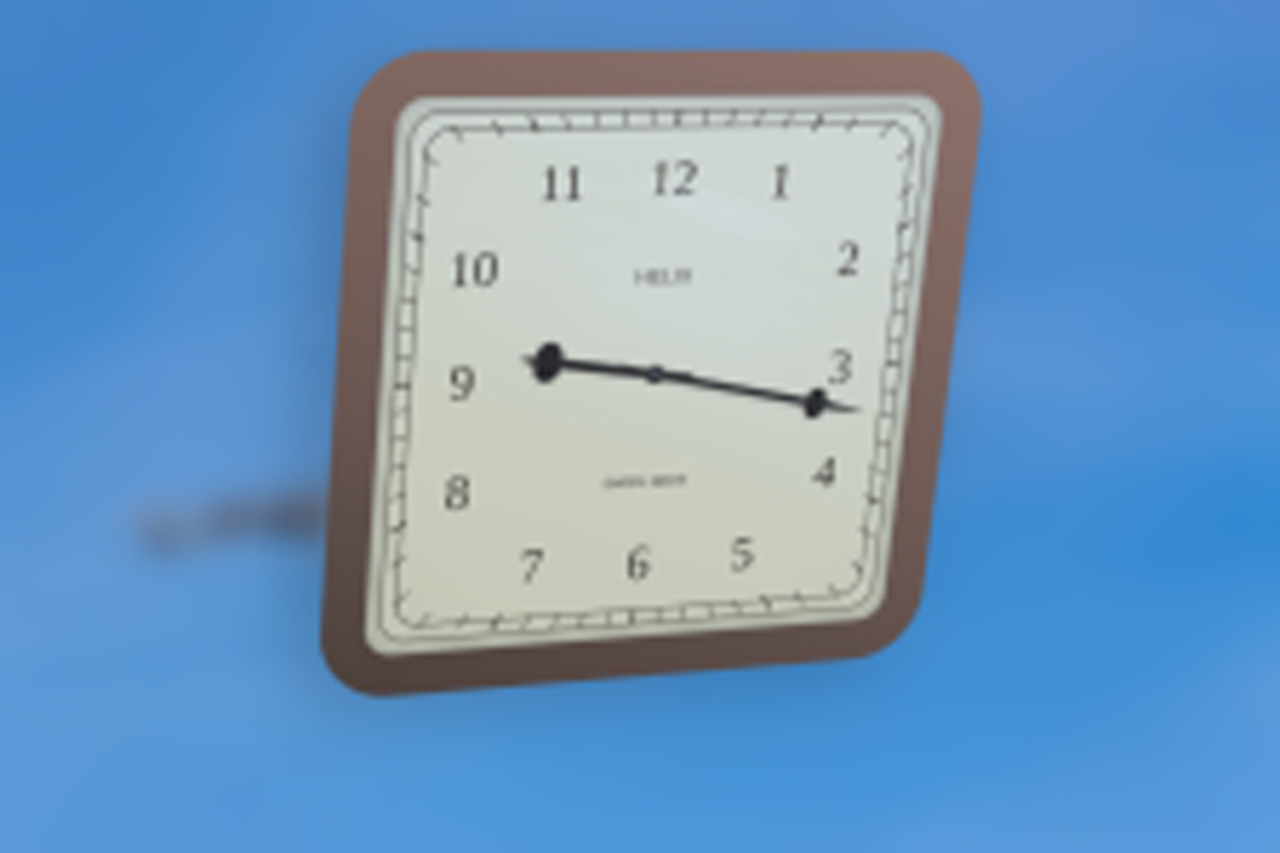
9:17
